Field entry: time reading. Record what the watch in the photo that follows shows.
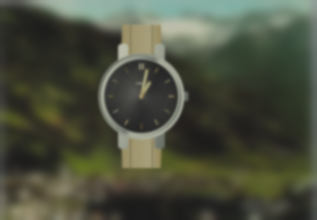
1:02
